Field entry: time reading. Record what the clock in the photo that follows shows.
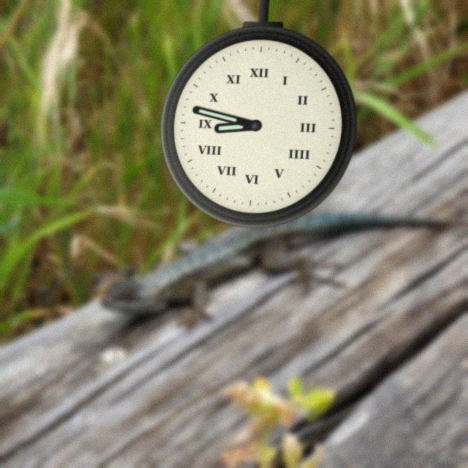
8:47
